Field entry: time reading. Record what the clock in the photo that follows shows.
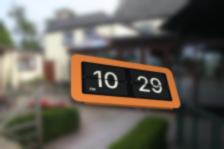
10:29
